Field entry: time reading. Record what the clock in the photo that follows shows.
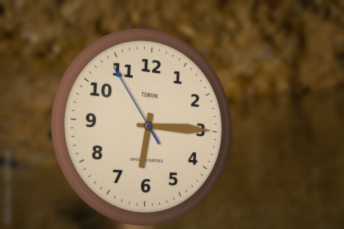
6:14:54
